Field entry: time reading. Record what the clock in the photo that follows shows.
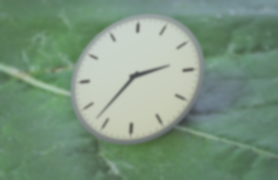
2:37
